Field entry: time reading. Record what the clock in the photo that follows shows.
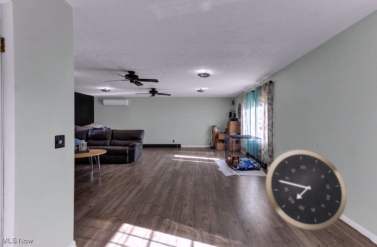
7:48
